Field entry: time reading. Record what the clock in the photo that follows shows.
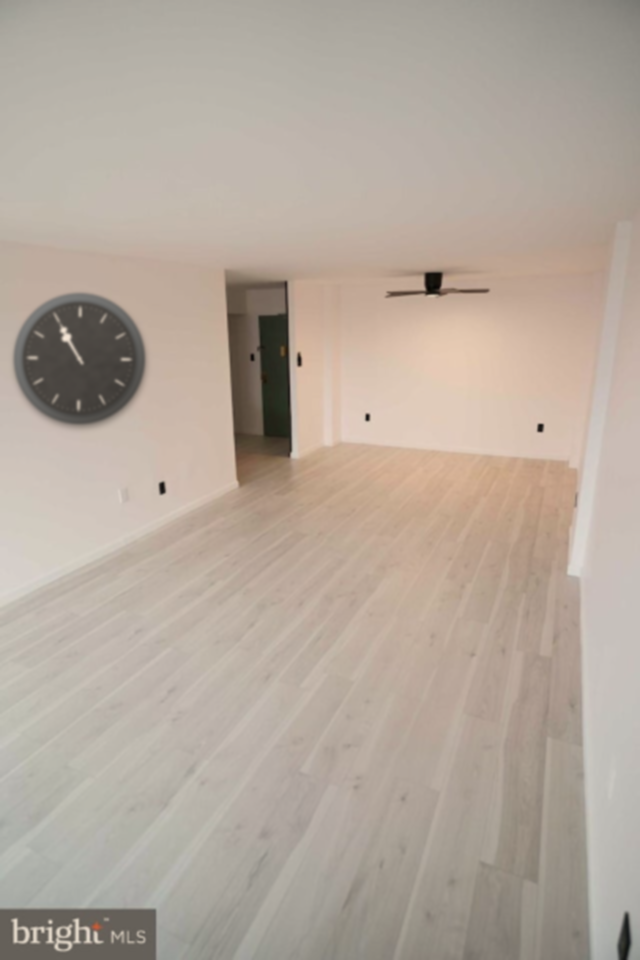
10:55
